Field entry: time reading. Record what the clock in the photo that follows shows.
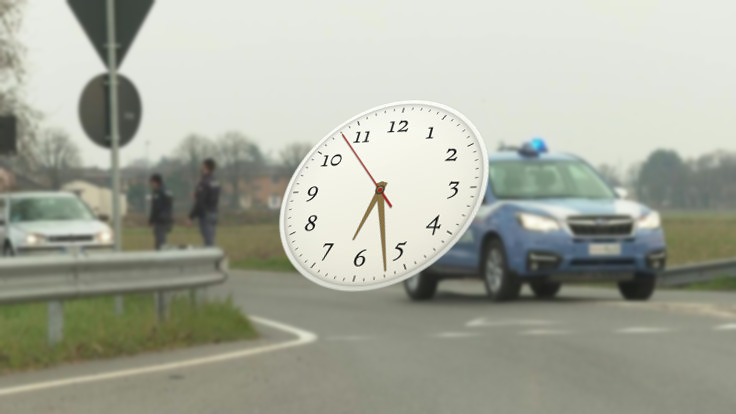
6:26:53
